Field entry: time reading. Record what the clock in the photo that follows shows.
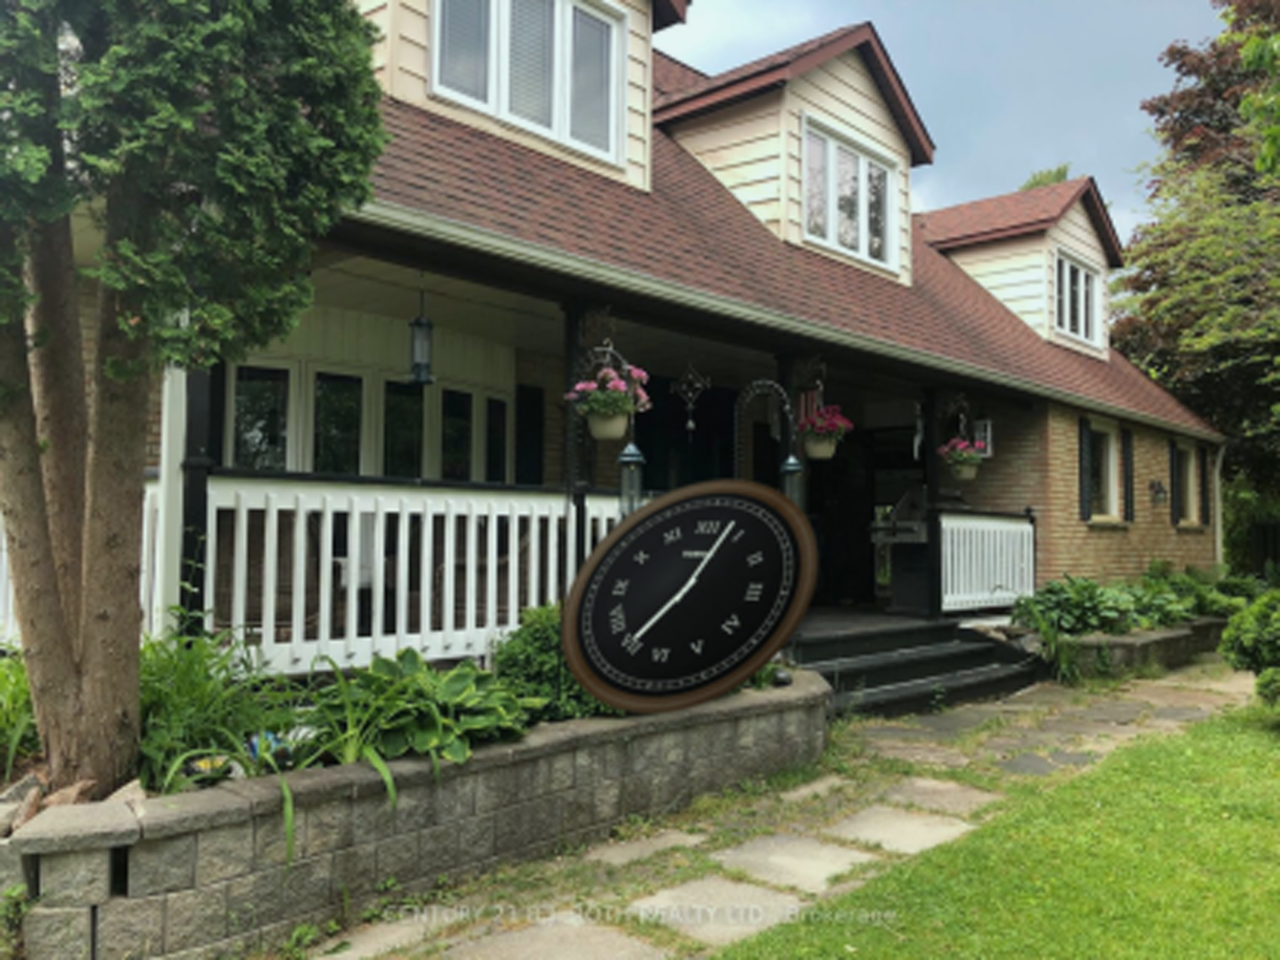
7:03
